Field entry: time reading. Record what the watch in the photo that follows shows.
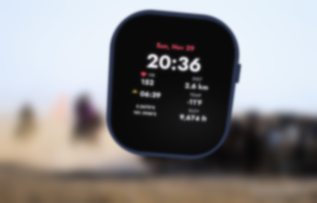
20:36
